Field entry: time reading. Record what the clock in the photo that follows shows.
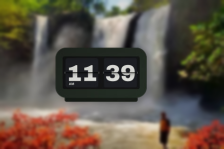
11:39
